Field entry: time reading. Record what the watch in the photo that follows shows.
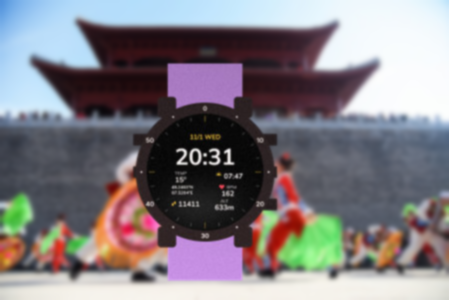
20:31
